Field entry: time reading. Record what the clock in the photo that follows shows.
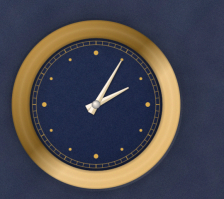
2:05
